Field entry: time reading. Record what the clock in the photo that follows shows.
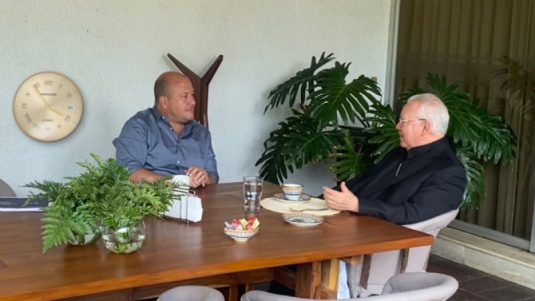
3:54
